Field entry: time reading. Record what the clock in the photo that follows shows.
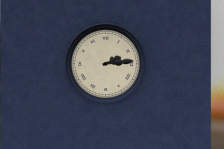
2:14
